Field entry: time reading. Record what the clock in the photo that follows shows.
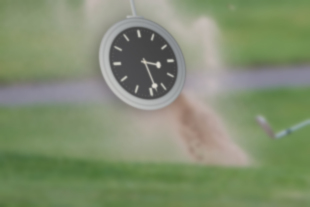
3:28
